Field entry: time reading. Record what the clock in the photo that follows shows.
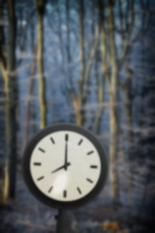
8:00
